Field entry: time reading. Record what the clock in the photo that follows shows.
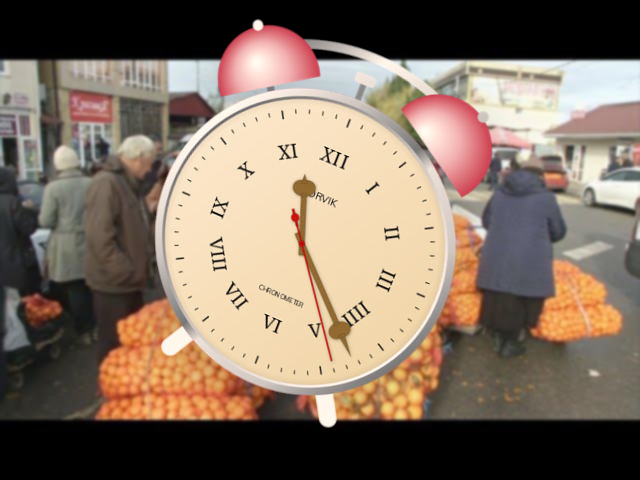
11:22:24
